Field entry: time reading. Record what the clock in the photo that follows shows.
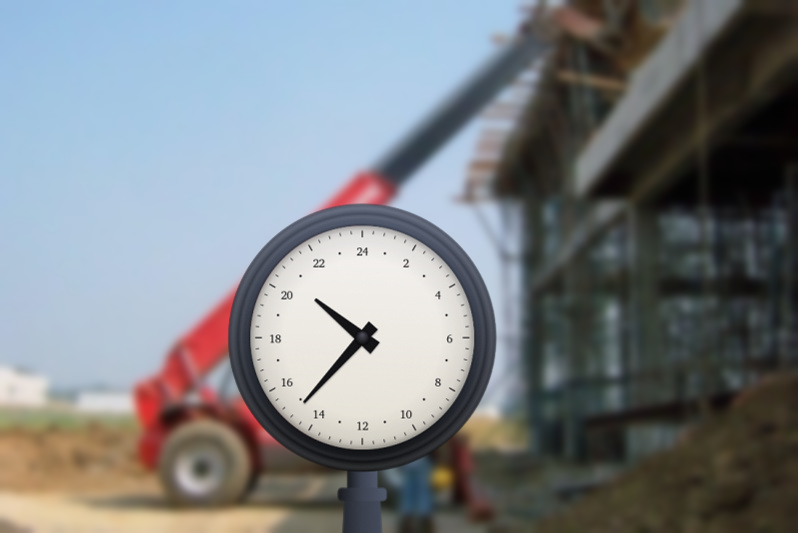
20:37
